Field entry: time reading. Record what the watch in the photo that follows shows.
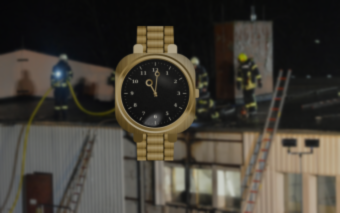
11:01
